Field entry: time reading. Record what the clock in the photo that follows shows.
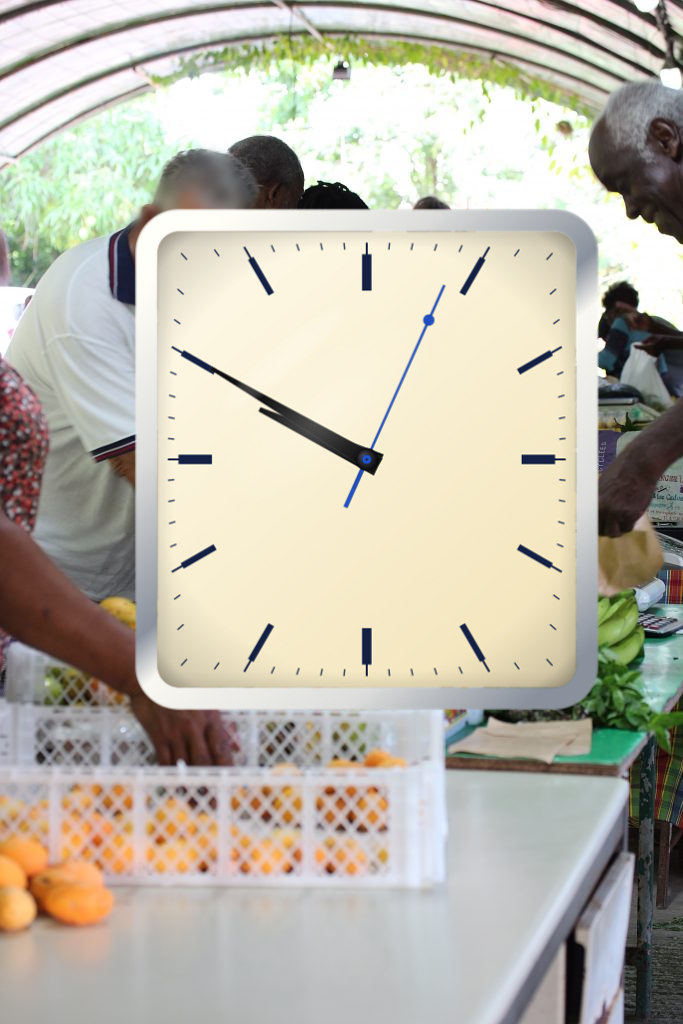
9:50:04
